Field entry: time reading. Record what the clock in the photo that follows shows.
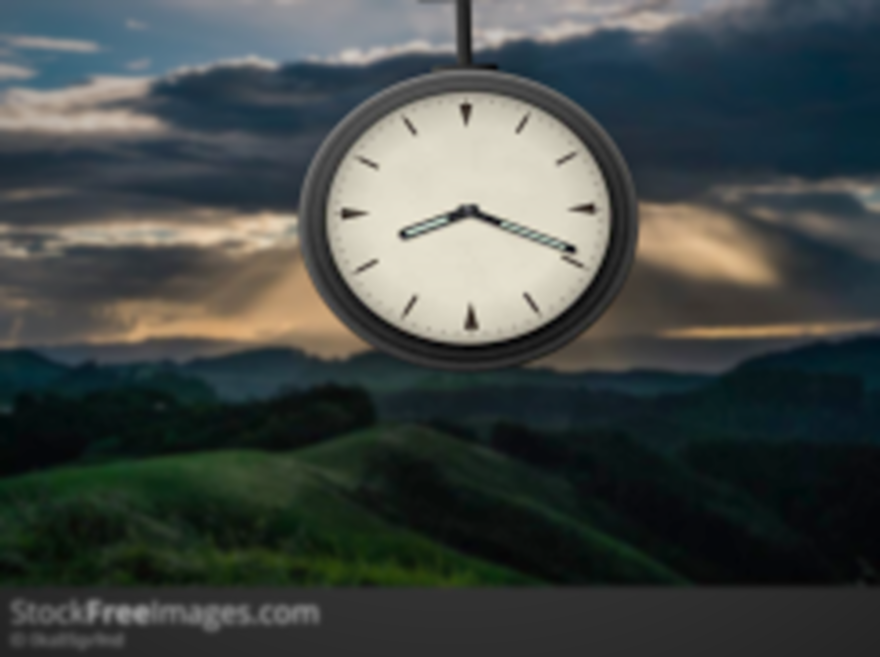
8:19
